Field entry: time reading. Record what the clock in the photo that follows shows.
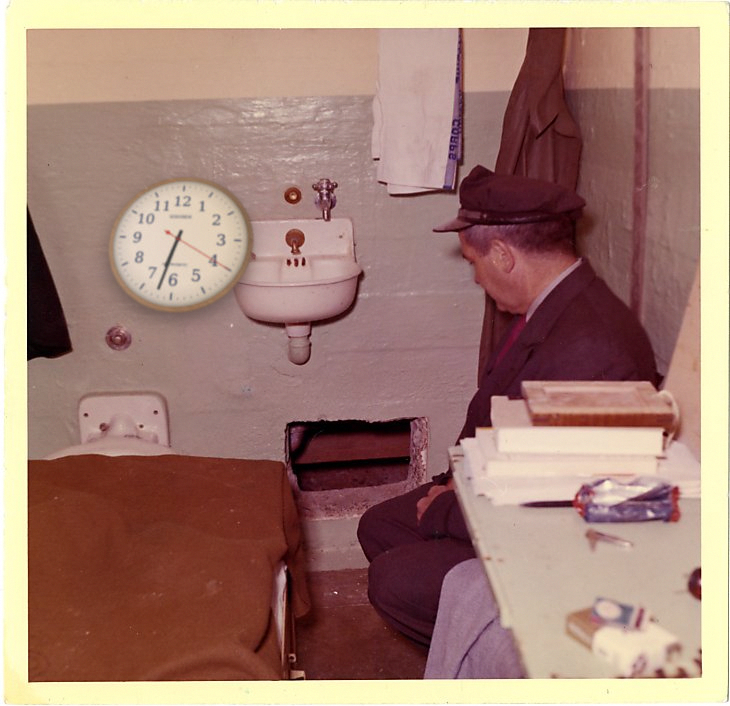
6:32:20
